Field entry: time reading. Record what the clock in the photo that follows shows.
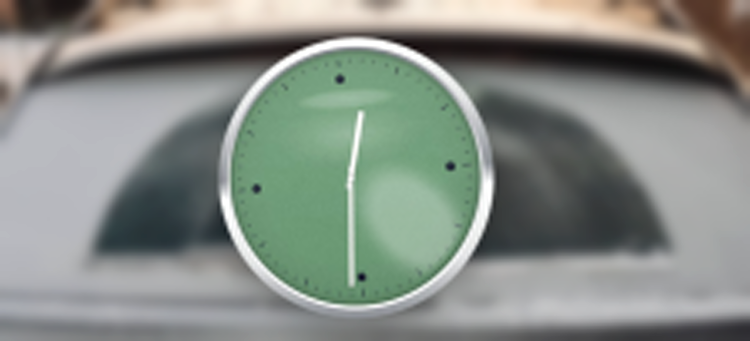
12:31
